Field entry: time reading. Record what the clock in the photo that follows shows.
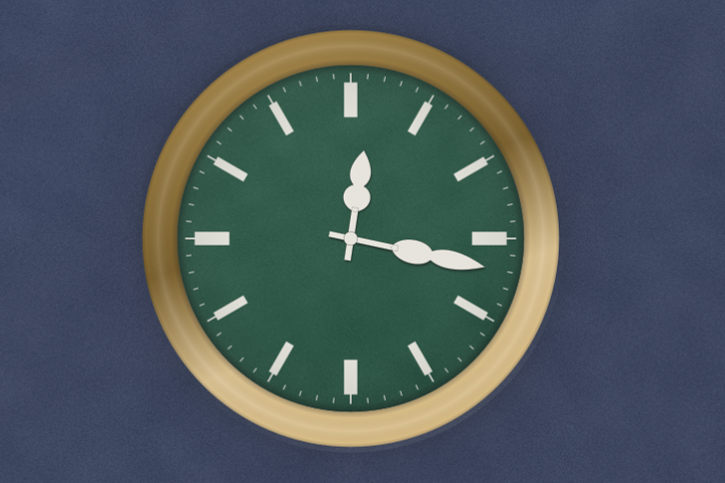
12:17
